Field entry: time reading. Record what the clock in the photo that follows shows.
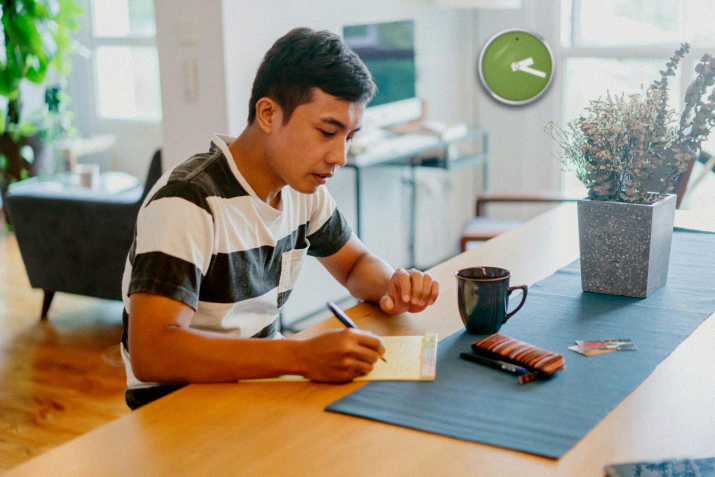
2:18
